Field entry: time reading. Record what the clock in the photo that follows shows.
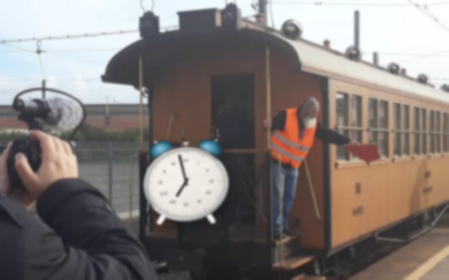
6:58
